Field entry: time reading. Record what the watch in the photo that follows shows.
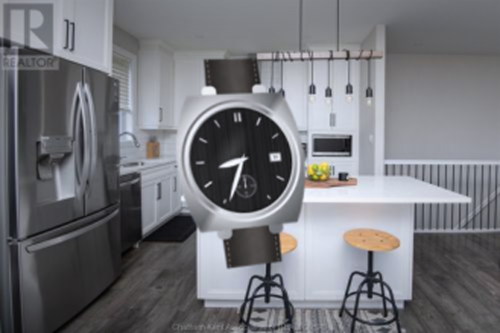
8:34
